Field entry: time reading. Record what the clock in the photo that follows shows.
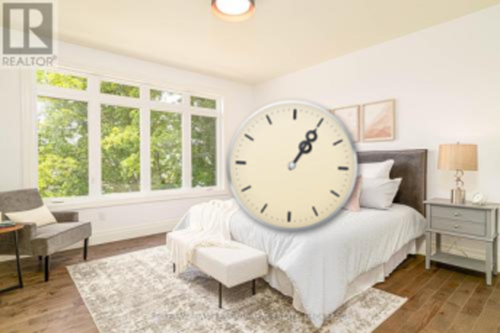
1:05
